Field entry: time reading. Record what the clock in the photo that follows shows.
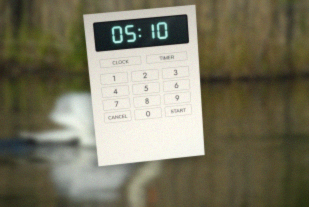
5:10
